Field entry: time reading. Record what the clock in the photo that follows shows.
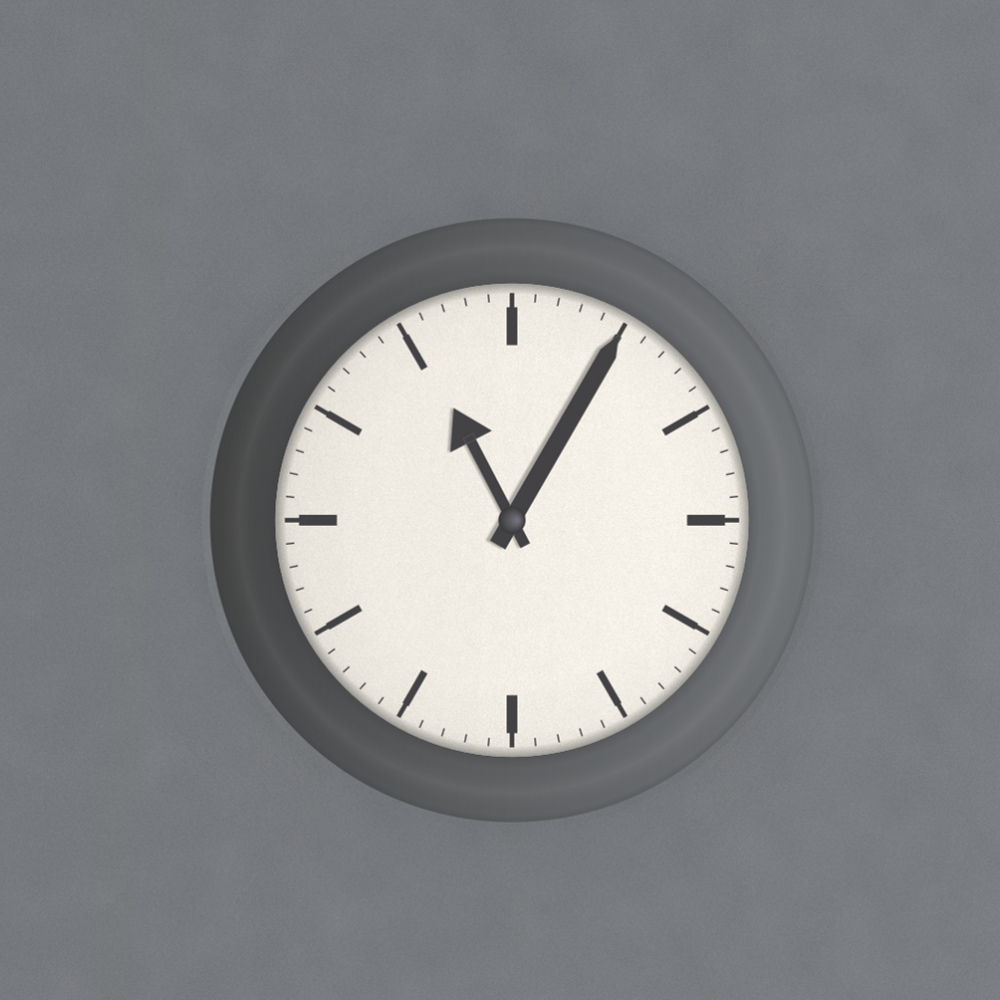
11:05
